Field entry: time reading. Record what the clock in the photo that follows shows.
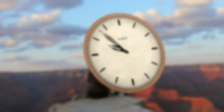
9:53
